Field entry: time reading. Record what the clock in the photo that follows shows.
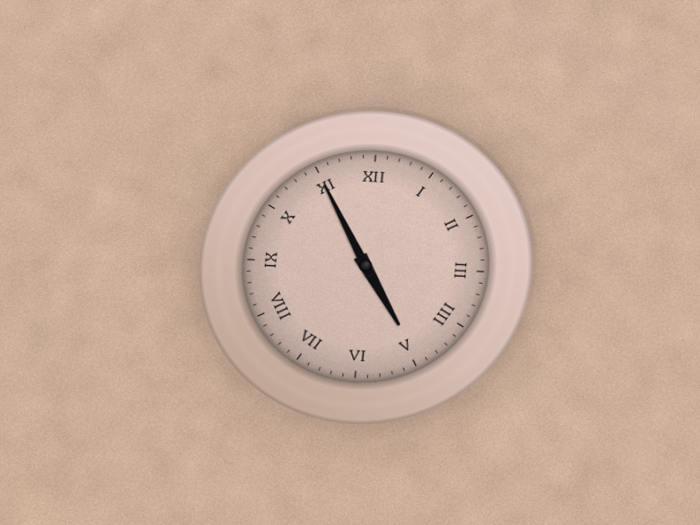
4:55
